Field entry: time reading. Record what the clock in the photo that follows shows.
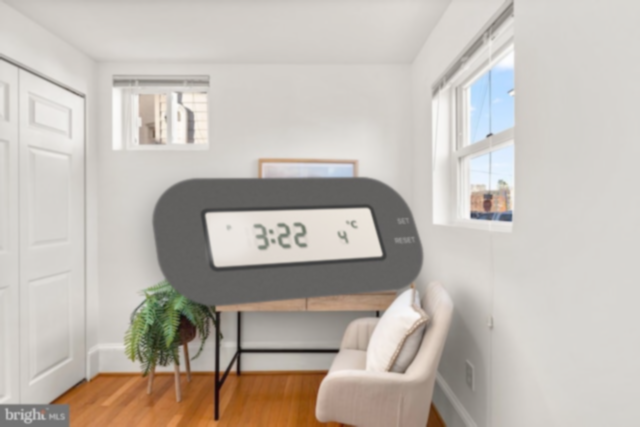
3:22
